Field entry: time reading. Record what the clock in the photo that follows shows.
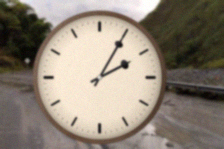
2:05
